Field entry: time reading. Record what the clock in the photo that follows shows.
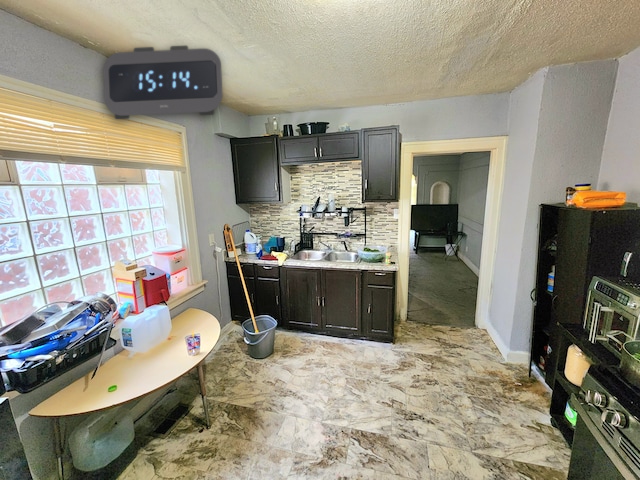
15:14
